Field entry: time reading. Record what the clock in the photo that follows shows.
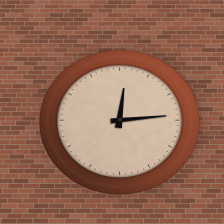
12:14
